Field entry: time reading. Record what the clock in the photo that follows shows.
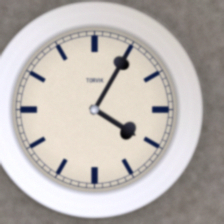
4:05
